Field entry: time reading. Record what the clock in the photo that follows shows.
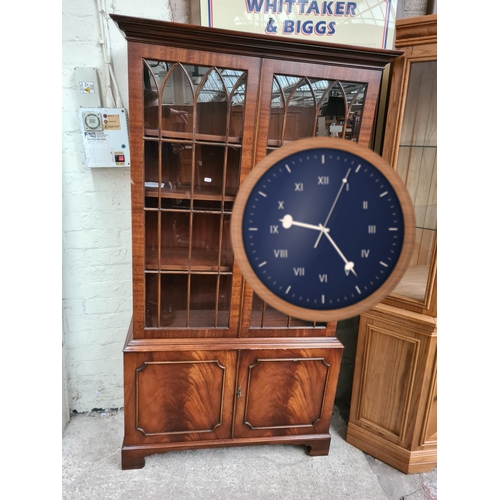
9:24:04
